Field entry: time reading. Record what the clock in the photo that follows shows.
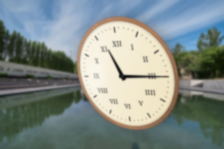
11:15
